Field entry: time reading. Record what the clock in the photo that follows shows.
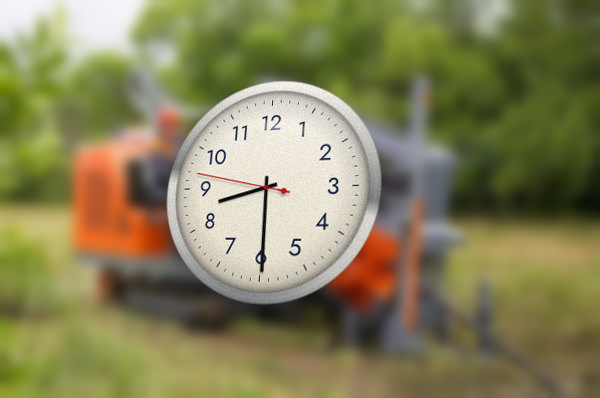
8:29:47
